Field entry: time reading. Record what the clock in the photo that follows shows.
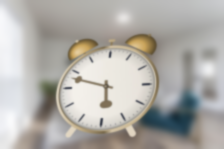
5:48
